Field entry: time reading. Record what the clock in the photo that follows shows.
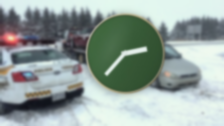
2:37
